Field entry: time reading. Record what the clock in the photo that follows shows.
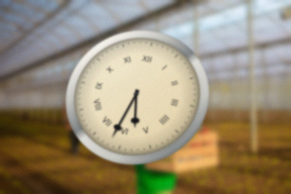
5:32
